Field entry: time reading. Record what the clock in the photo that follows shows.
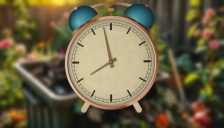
7:58
